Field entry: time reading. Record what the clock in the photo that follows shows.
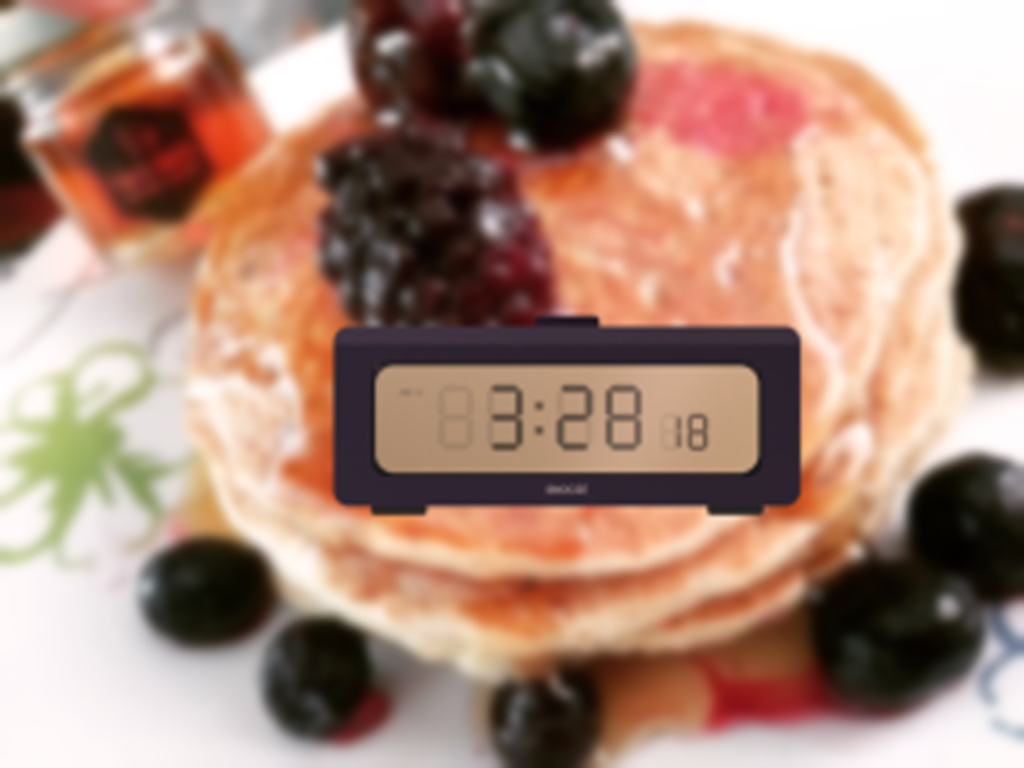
3:28:18
